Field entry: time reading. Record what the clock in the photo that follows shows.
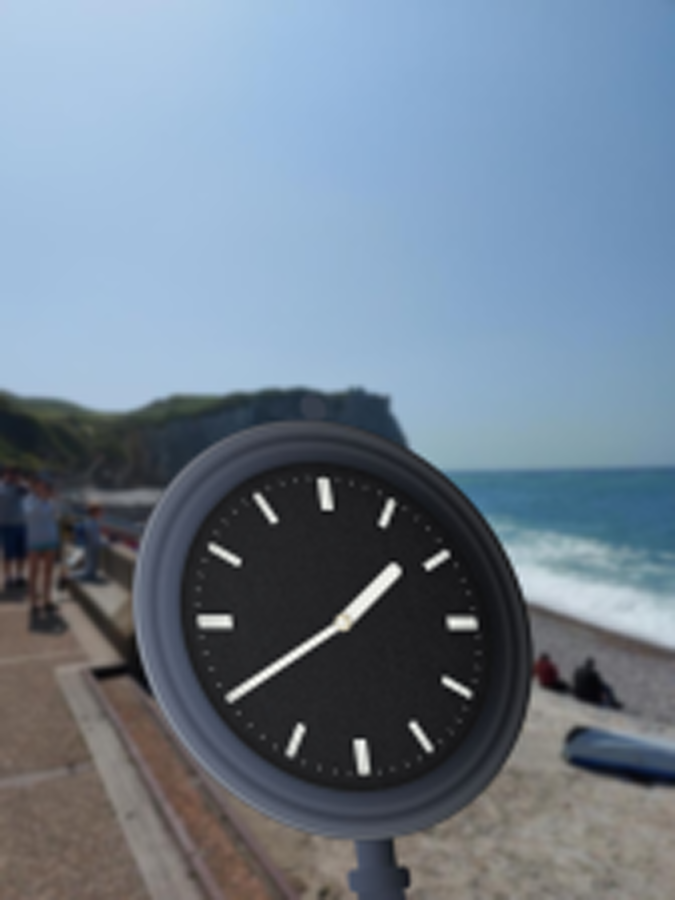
1:40
